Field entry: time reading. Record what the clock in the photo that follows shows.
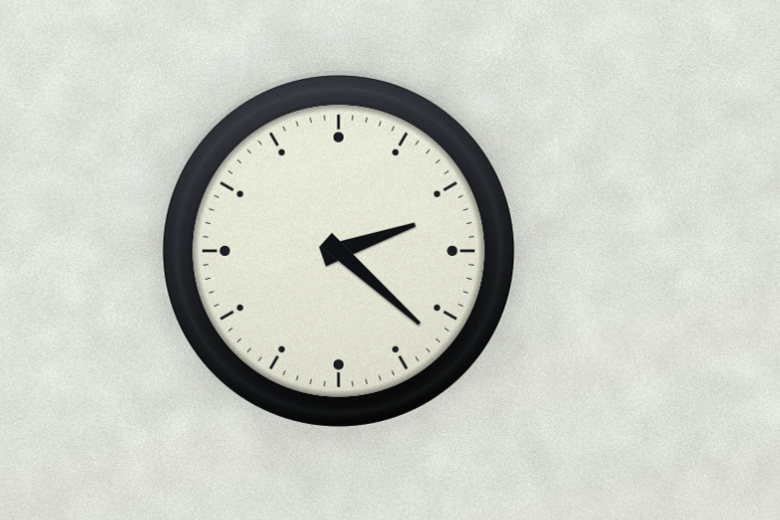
2:22
